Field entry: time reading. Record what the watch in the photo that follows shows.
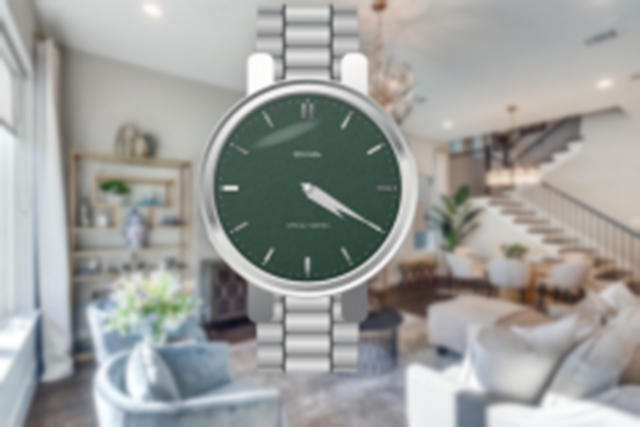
4:20
